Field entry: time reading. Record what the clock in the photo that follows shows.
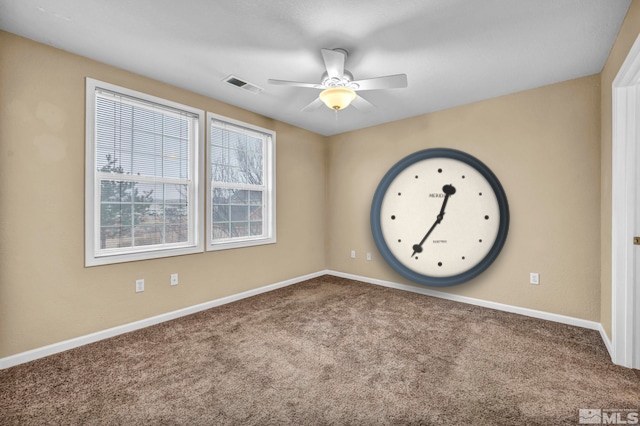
12:36
